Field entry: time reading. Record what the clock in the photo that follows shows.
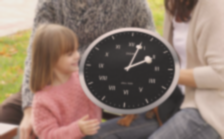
2:03
